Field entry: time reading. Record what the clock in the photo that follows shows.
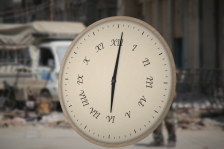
6:01
